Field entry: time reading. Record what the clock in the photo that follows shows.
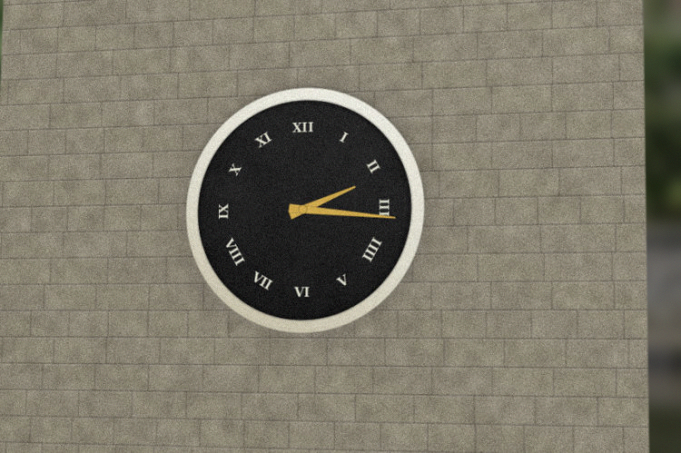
2:16
